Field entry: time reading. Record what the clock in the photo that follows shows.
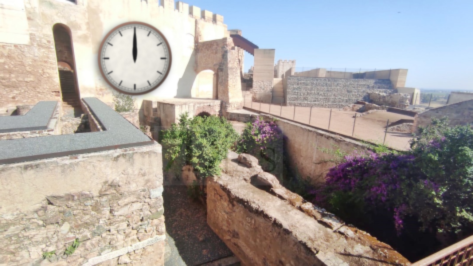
12:00
